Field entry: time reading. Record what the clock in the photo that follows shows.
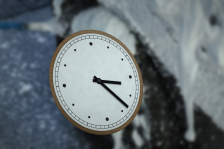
3:23
